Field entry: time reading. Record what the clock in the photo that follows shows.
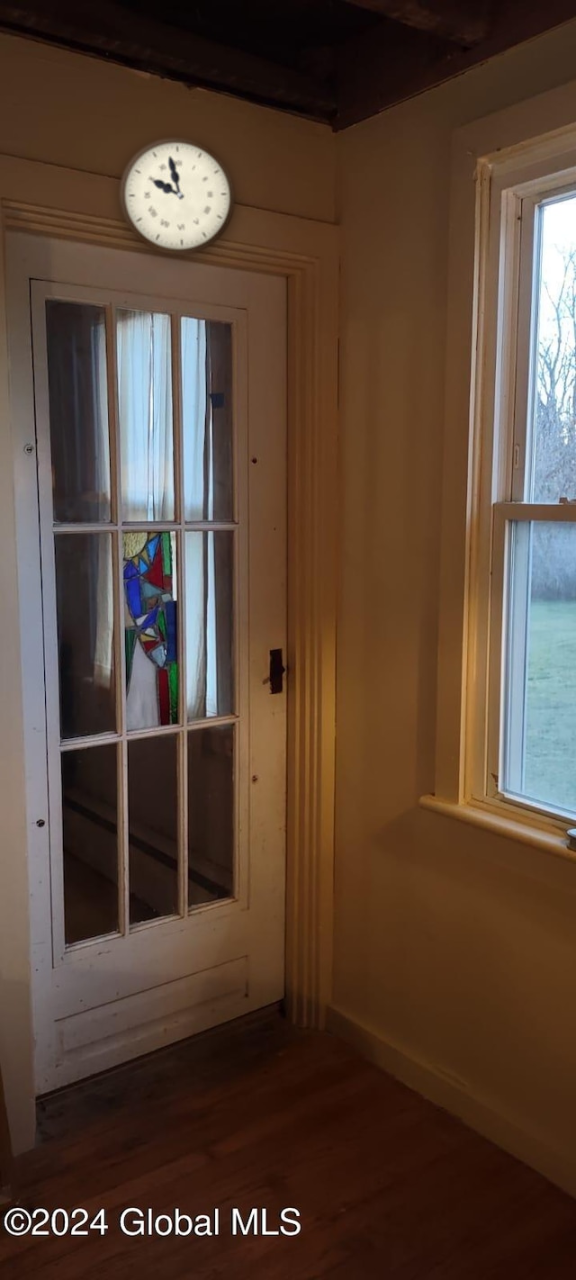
9:58
